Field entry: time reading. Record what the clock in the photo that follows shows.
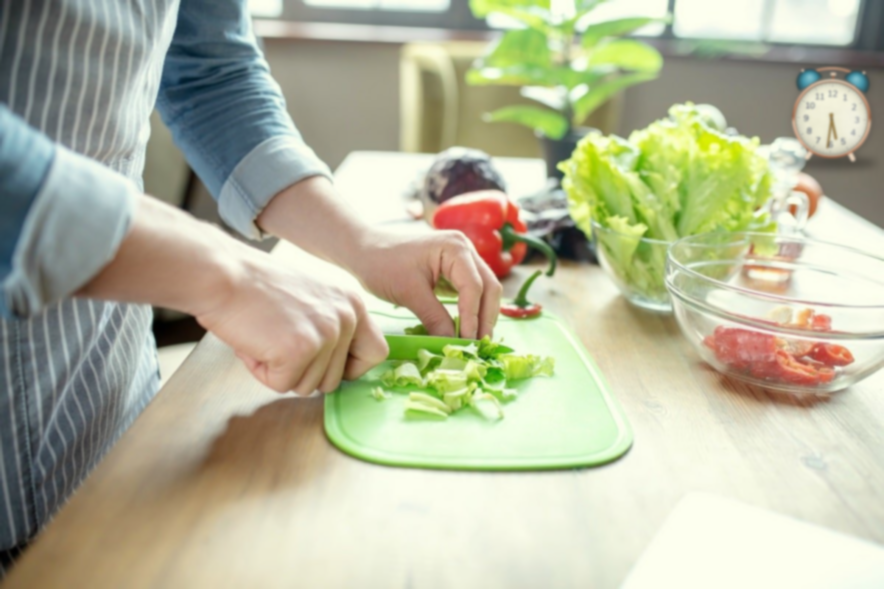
5:31
